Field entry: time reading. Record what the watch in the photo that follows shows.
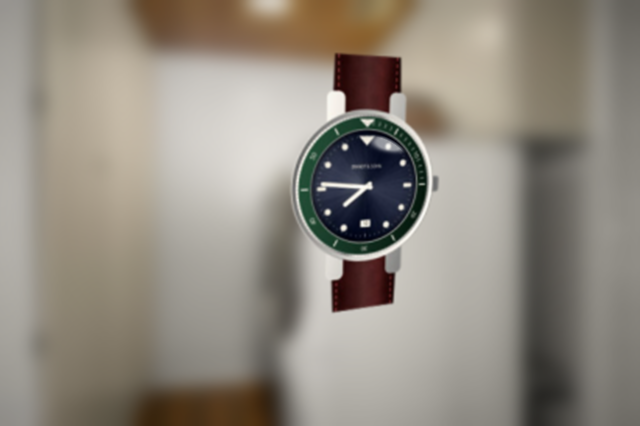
7:46
